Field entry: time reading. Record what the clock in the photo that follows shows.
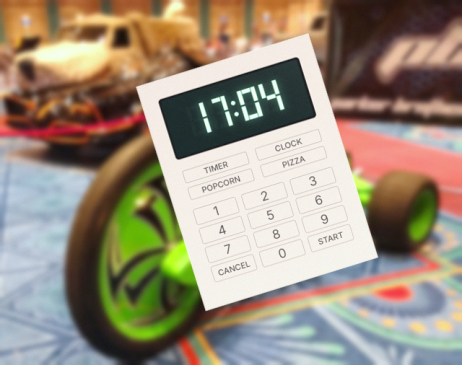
17:04
